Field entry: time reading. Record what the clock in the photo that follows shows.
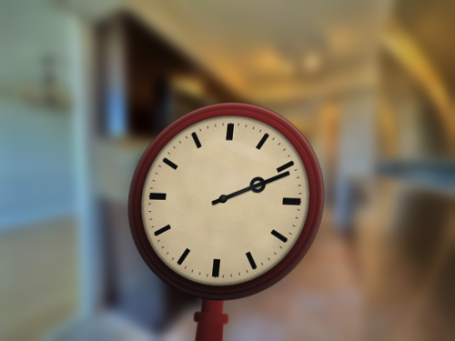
2:11
